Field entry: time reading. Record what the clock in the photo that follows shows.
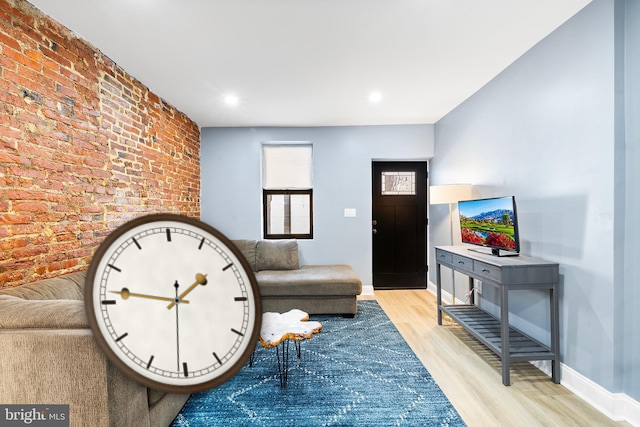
1:46:31
